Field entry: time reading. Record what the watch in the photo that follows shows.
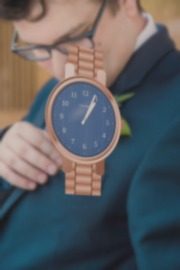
1:04
